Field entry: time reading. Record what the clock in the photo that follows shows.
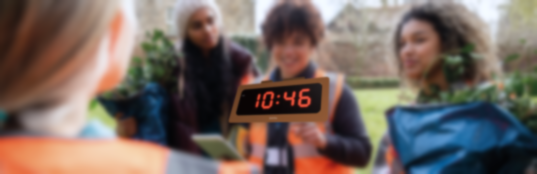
10:46
